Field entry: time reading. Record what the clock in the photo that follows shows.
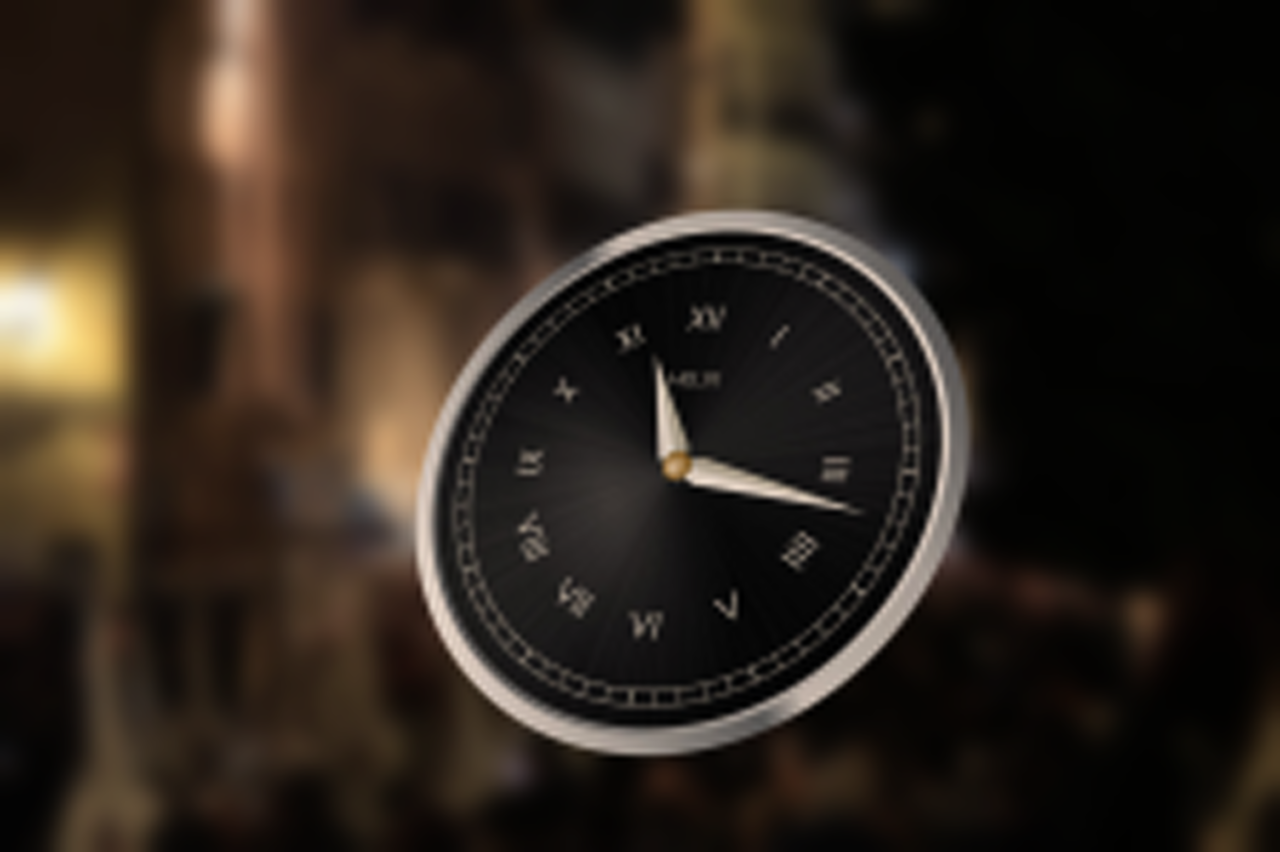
11:17
